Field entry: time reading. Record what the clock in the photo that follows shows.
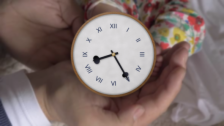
8:25
